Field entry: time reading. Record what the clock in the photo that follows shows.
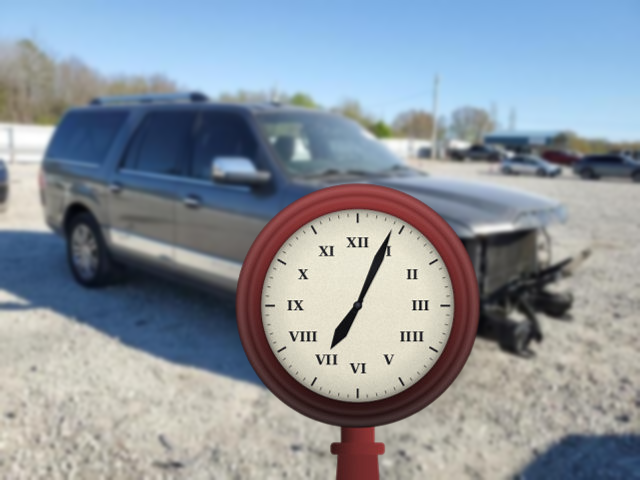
7:04
